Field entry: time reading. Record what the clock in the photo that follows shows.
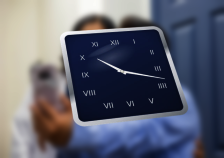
10:18
